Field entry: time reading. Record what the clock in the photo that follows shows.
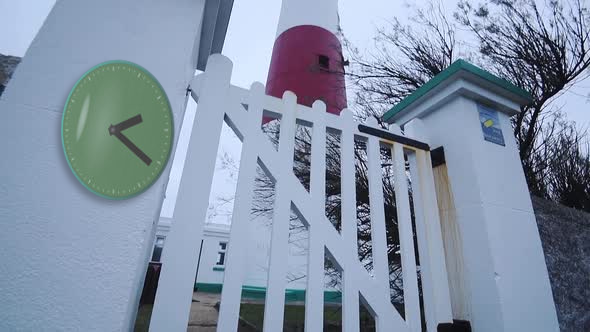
2:21
